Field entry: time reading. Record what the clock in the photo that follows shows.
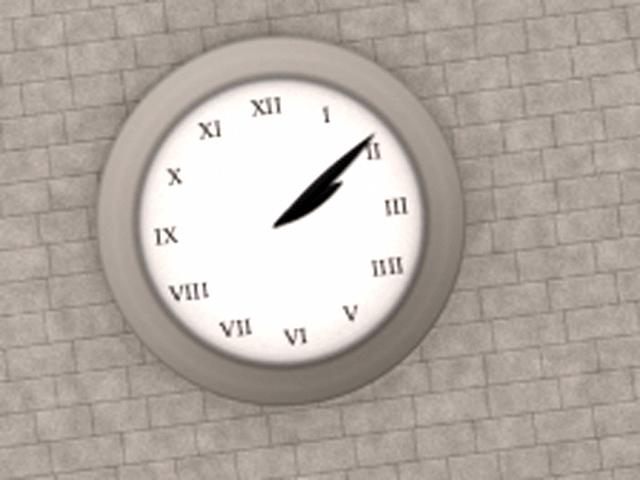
2:09
